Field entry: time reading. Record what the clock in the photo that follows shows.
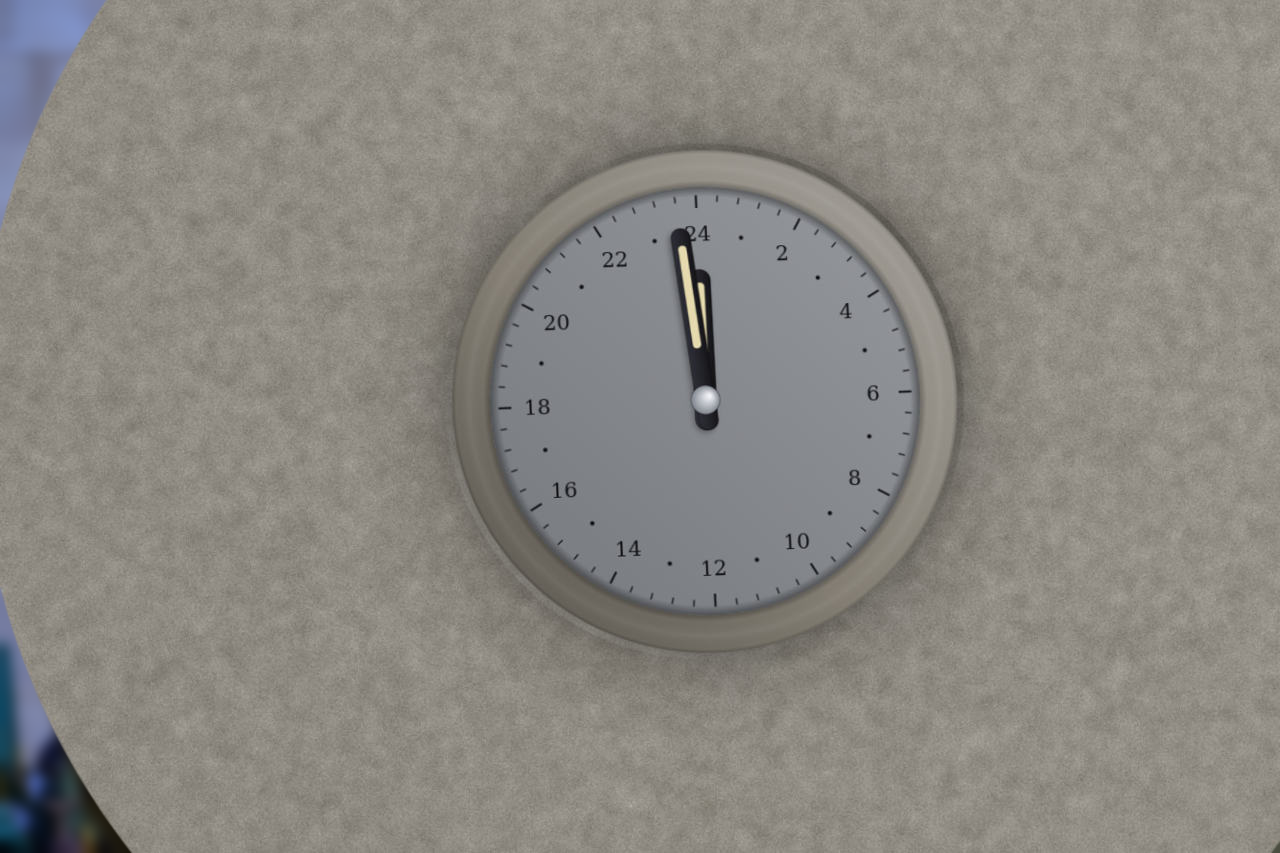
23:59
